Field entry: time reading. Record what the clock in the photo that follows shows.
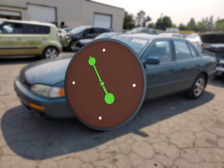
4:55
